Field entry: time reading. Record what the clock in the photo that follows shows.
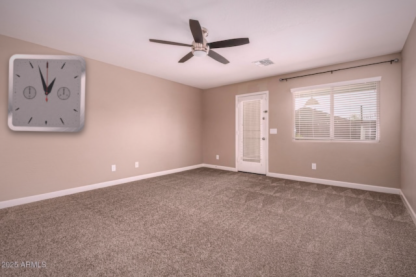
12:57
